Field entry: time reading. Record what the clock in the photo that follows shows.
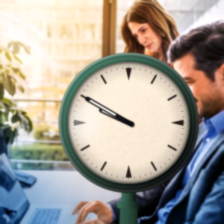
9:50
